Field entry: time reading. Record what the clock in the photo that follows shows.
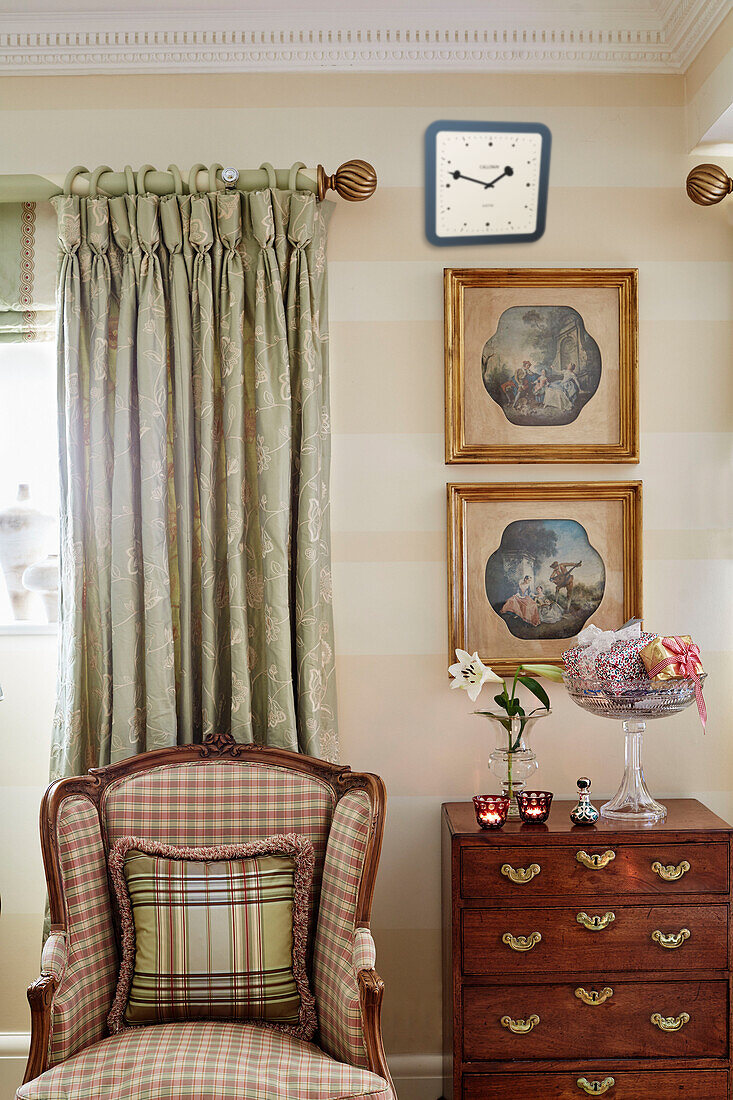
1:48
